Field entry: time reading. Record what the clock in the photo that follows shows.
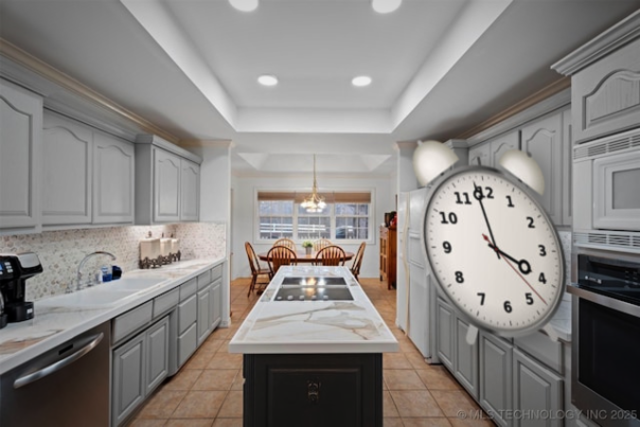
3:58:23
